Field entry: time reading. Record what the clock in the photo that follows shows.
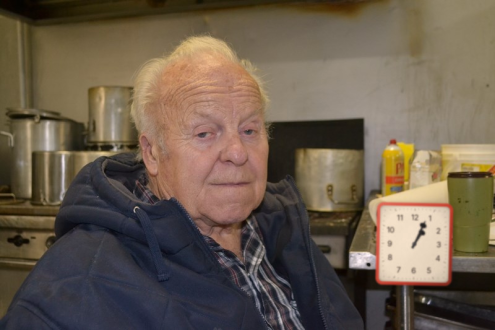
1:04
